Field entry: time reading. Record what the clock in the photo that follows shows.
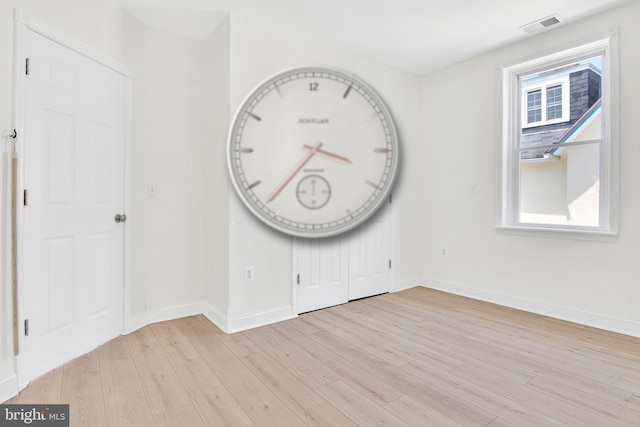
3:37
